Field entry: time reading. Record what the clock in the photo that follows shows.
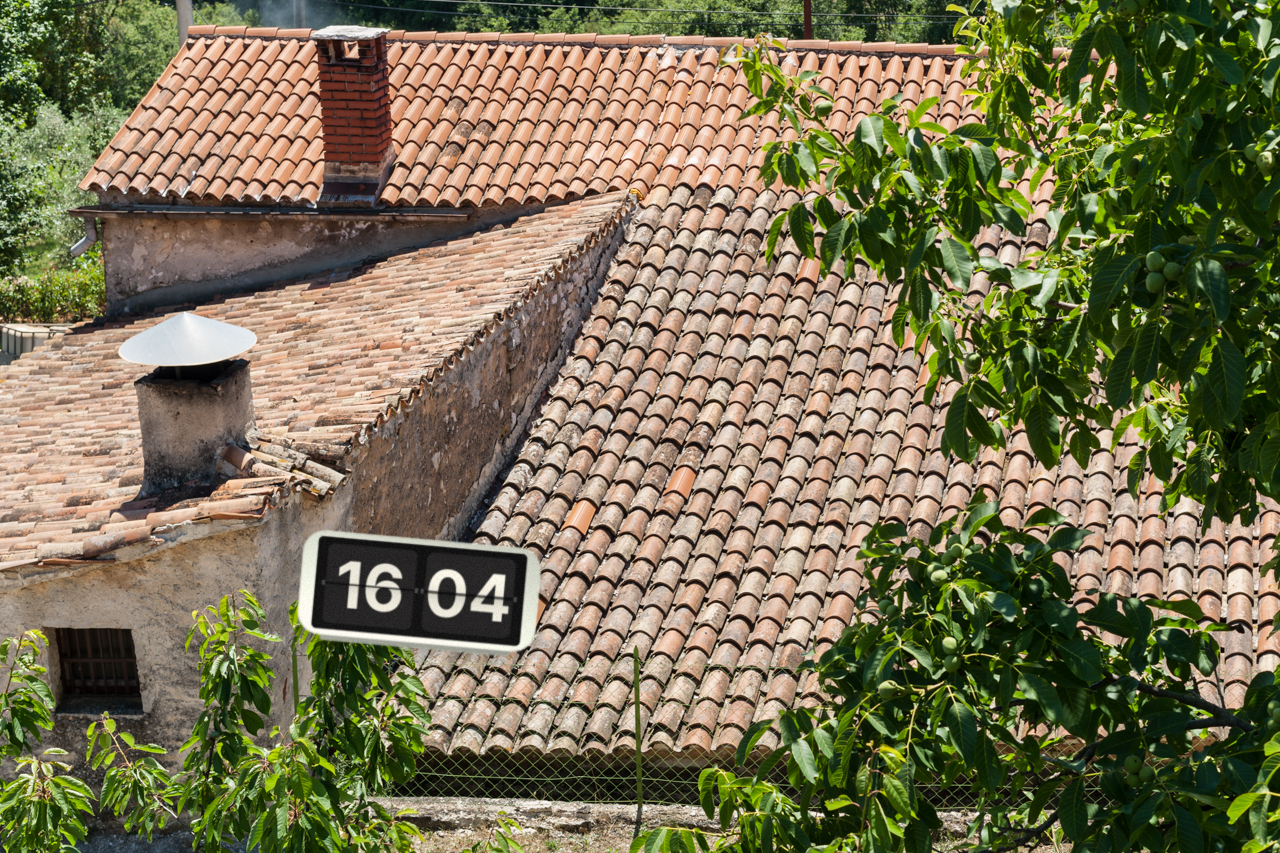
16:04
